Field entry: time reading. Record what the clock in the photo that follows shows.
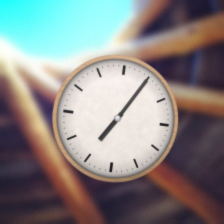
7:05
